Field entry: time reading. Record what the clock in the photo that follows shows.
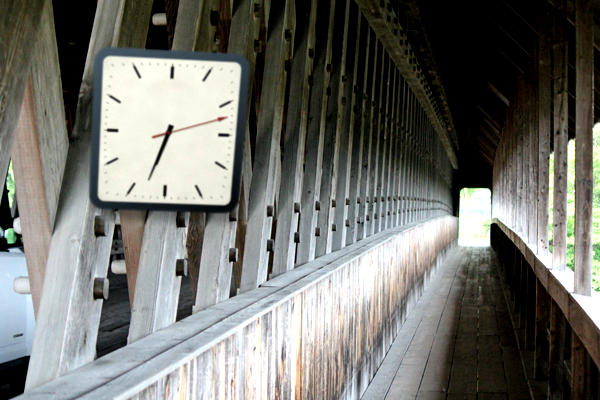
6:33:12
